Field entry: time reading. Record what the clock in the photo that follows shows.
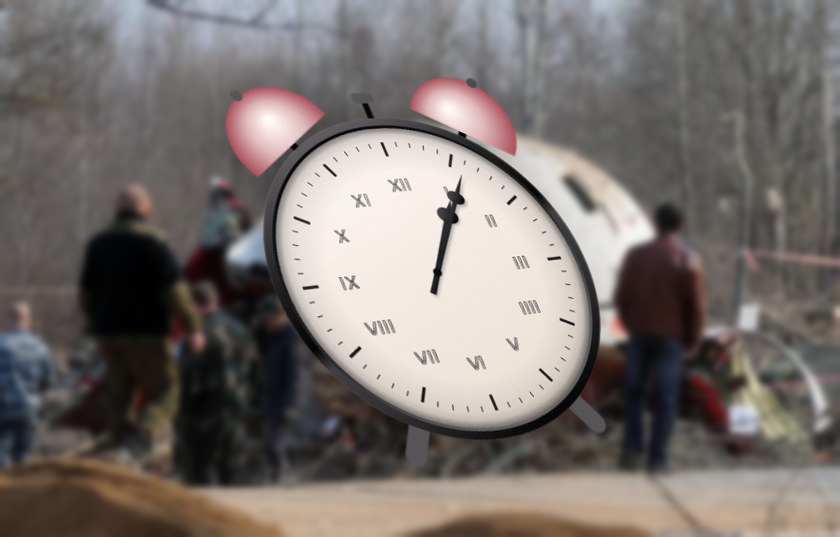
1:06
